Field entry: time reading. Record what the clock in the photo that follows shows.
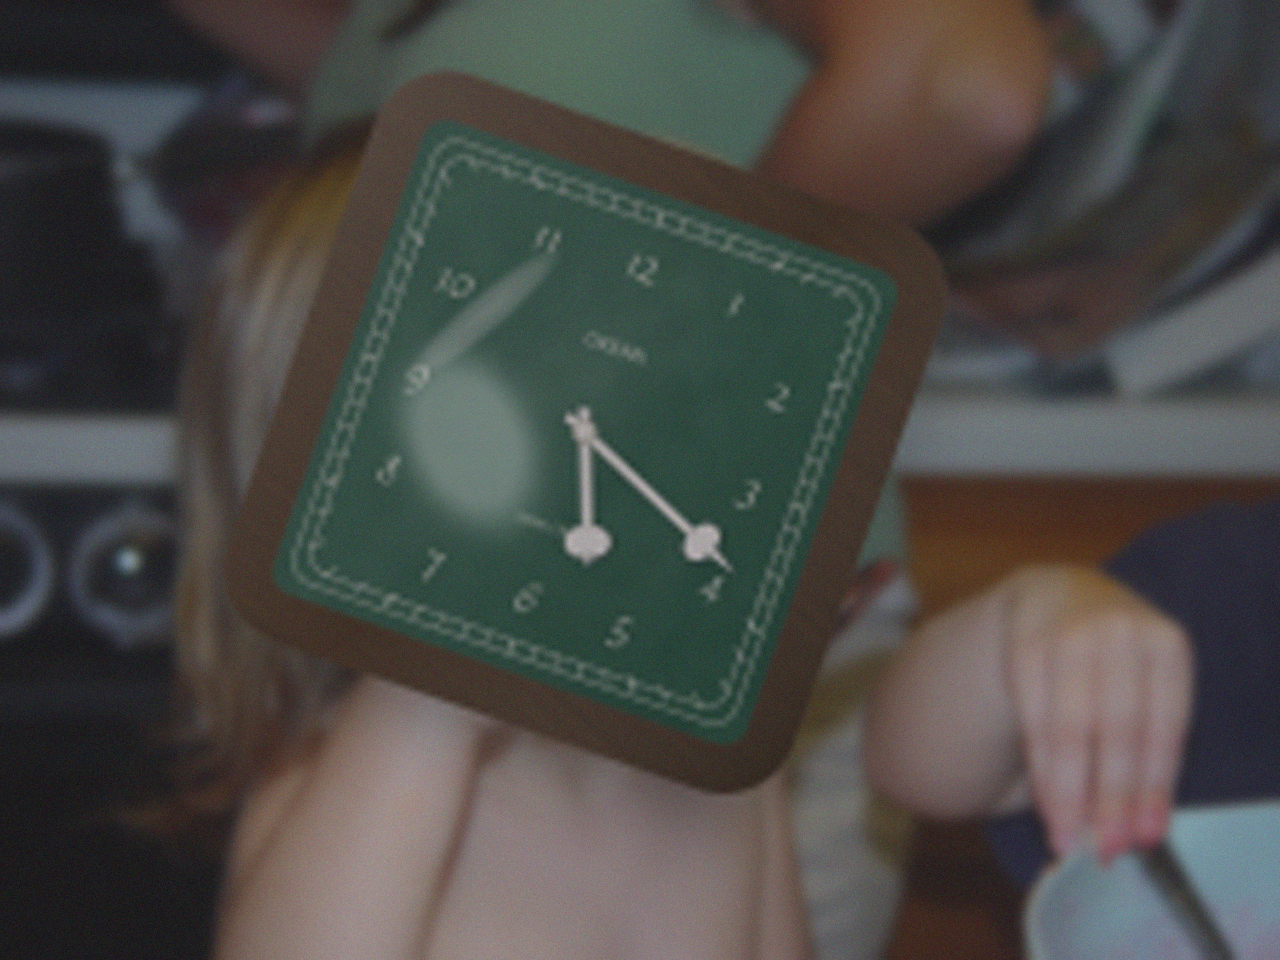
5:19
